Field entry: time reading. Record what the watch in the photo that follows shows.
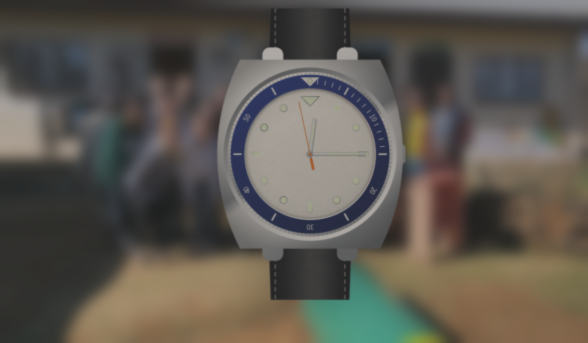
12:14:58
